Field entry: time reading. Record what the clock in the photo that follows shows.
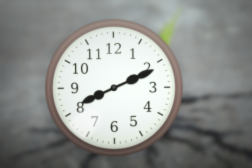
8:11
